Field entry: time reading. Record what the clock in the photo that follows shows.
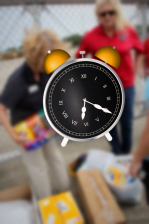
6:20
